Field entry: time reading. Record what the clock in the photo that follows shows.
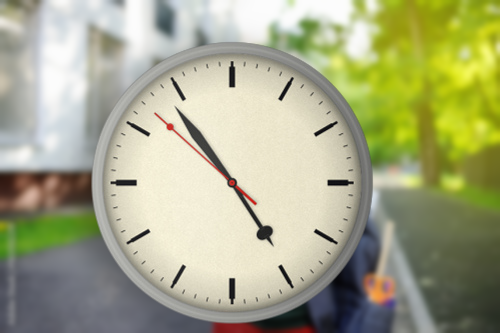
4:53:52
